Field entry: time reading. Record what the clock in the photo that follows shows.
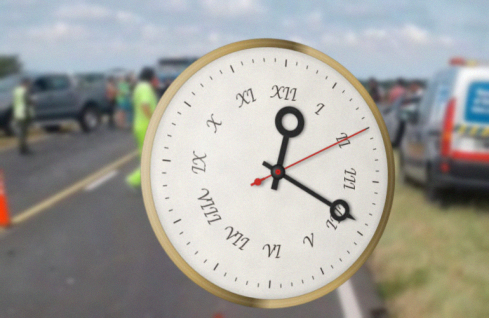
12:19:10
